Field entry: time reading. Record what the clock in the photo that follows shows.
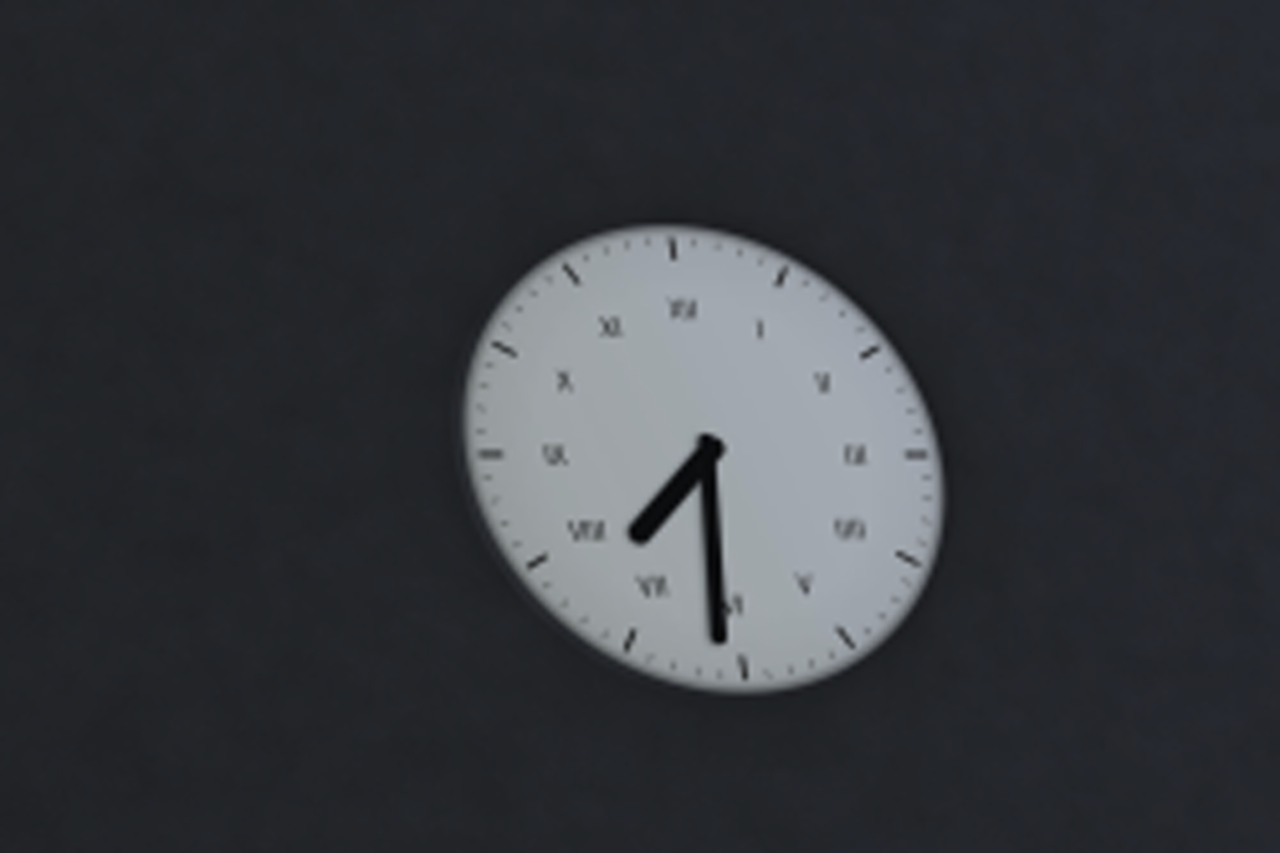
7:31
